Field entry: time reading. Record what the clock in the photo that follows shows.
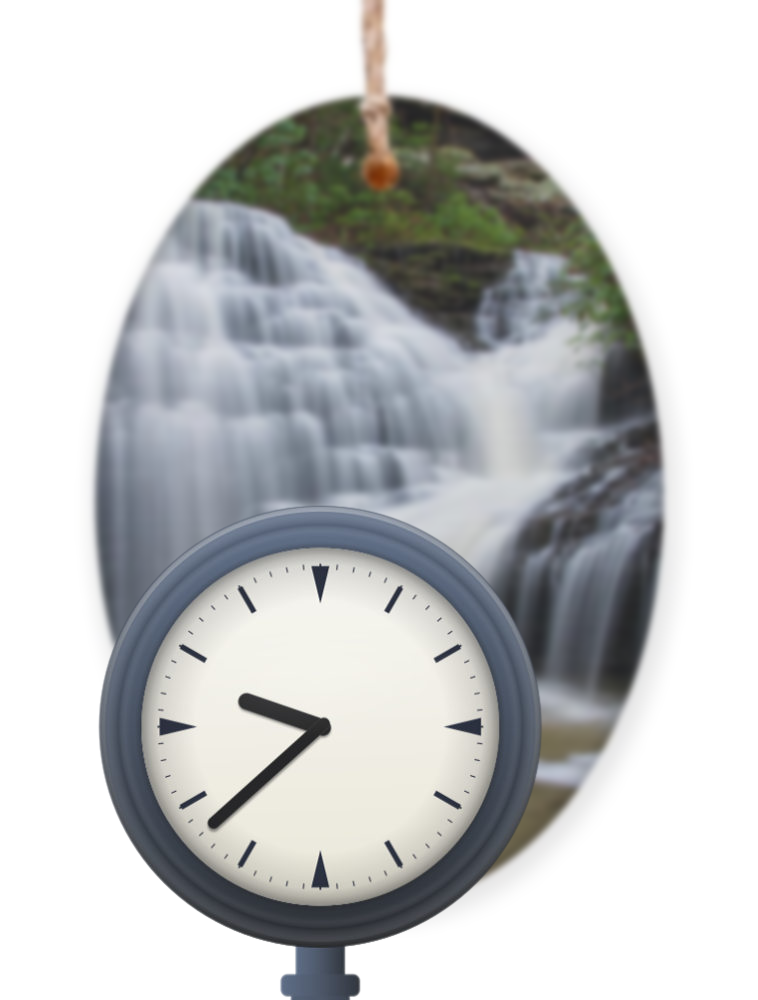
9:38
